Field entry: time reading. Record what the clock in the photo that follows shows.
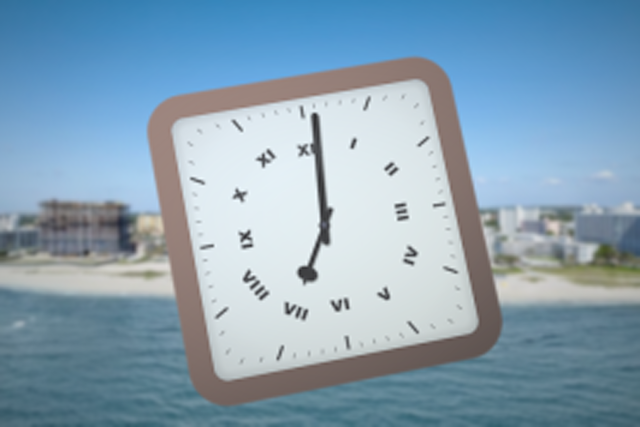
7:01
